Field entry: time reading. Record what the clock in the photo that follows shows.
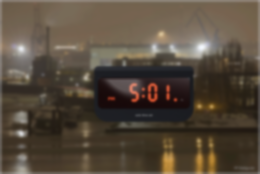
5:01
